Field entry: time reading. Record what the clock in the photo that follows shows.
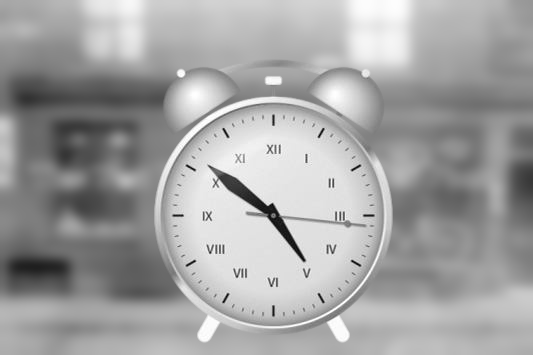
4:51:16
